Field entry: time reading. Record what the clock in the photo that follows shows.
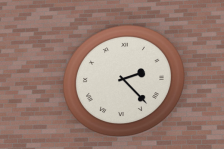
2:23
